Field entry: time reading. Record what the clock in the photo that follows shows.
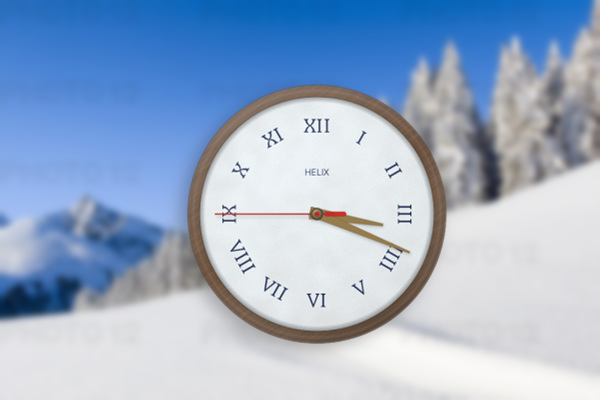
3:18:45
